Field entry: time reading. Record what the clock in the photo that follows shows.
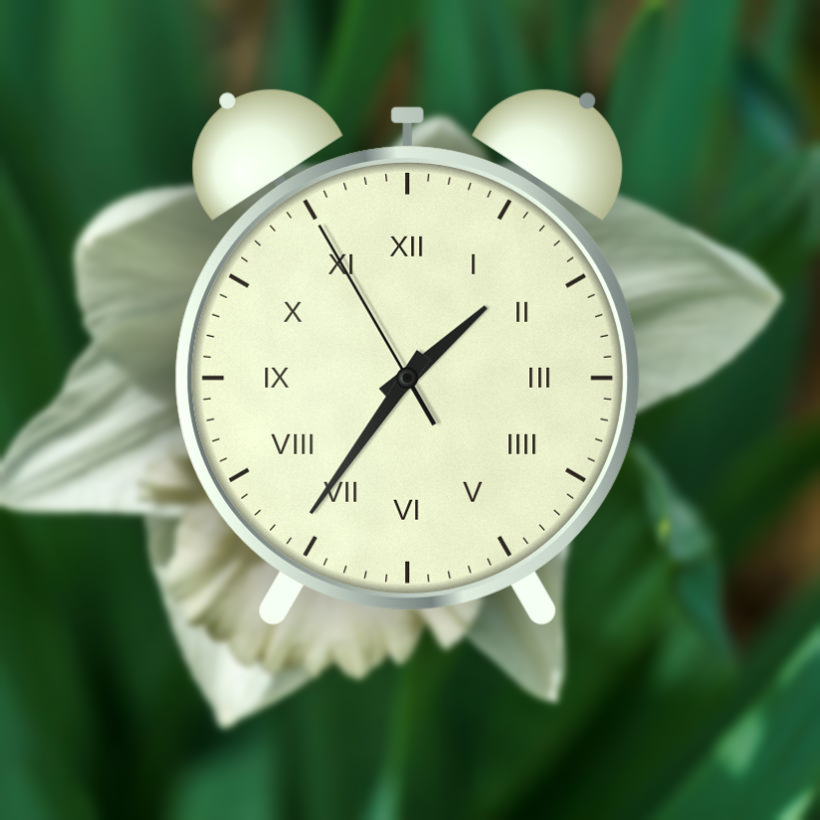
1:35:55
